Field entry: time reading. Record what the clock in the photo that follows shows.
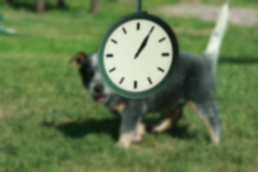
1:05
